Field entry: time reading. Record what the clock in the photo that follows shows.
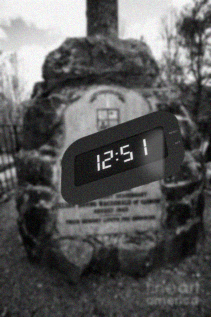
12:51
